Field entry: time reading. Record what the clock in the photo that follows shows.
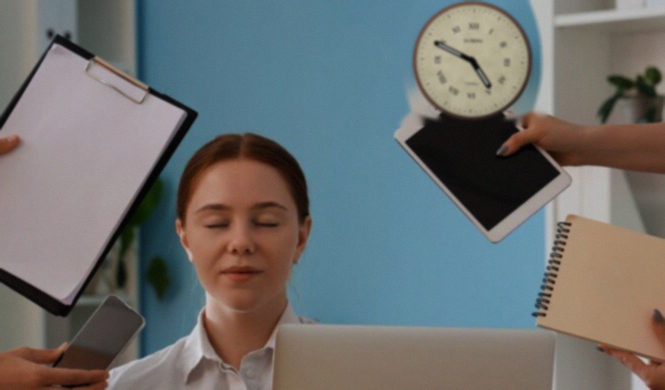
4:49
